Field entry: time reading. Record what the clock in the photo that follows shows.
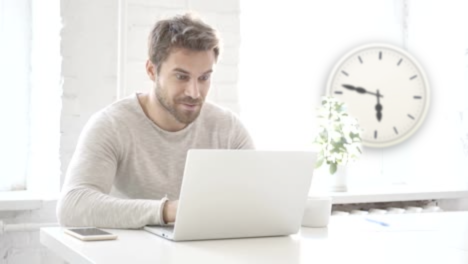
5:47
